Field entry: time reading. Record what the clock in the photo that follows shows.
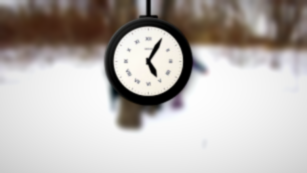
5:05
